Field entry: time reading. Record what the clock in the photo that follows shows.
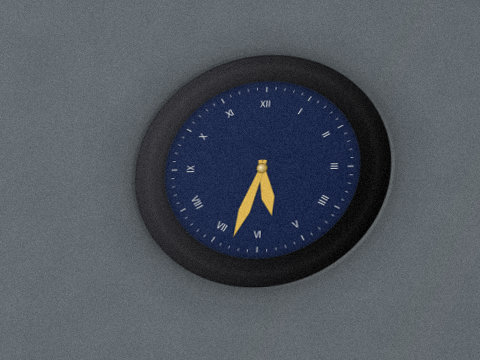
5:33
